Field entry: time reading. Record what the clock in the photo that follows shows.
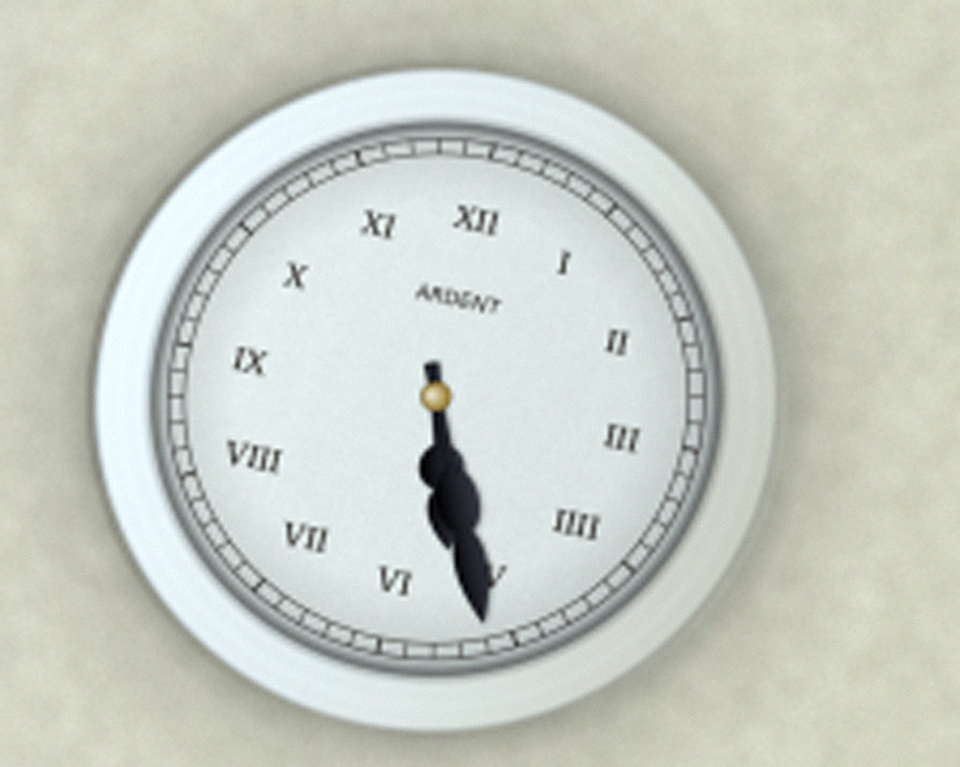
5:26
